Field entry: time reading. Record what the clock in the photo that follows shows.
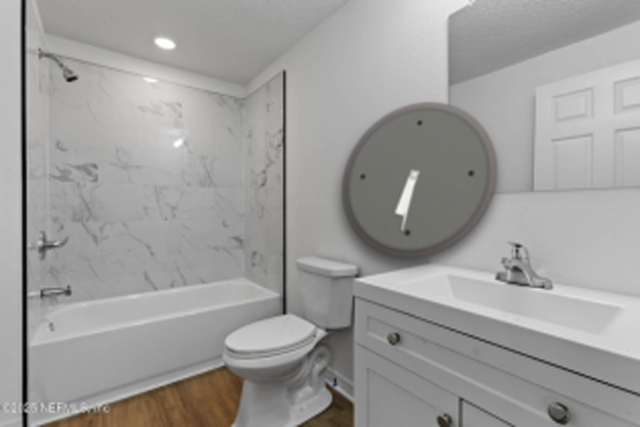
6:31
